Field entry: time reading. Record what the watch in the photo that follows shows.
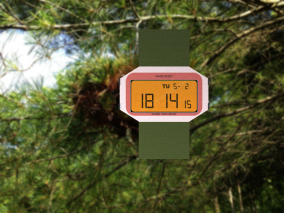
18:14:15
